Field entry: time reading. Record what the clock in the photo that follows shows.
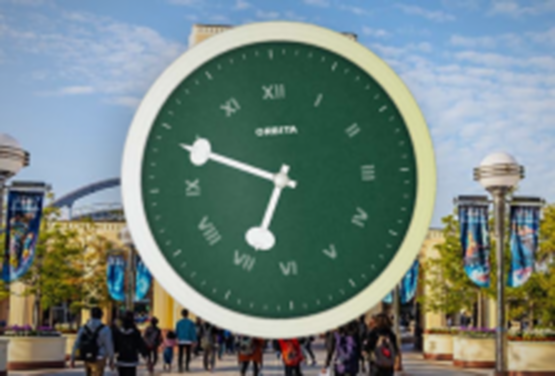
6:49
